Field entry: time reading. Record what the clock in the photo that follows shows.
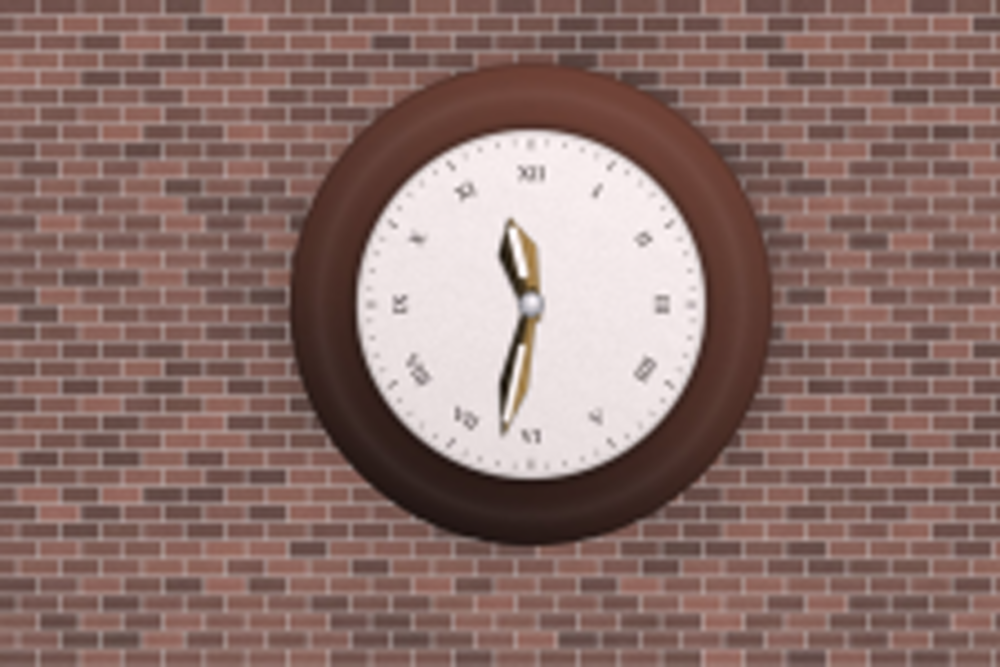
11:32
